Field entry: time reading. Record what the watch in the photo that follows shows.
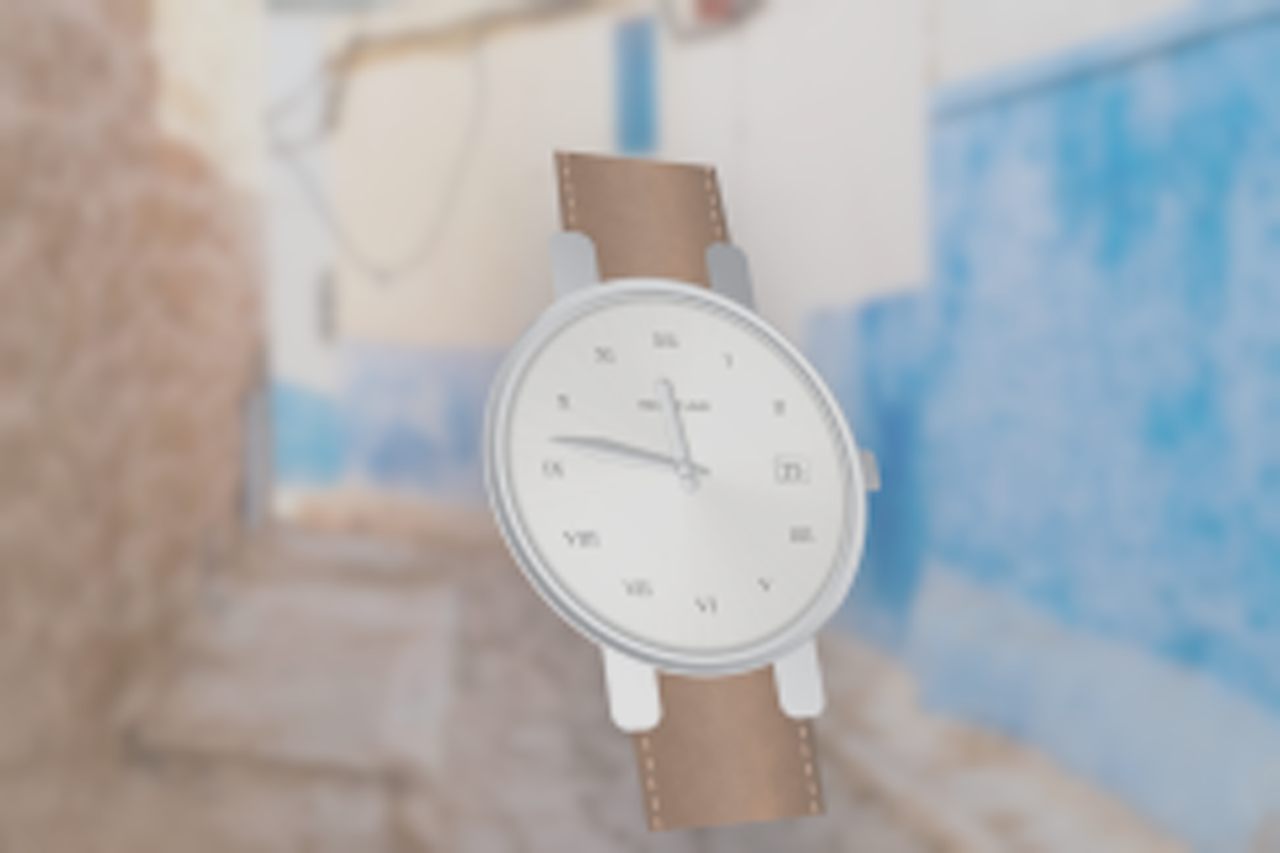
11:47
